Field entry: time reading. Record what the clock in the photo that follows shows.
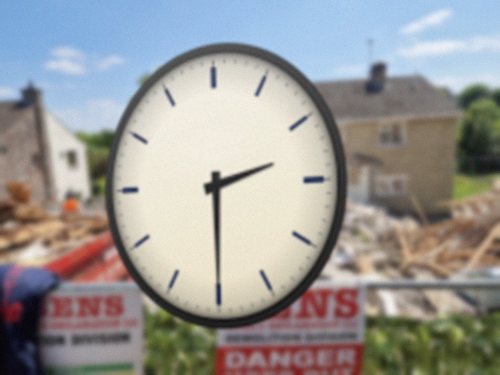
2:30
